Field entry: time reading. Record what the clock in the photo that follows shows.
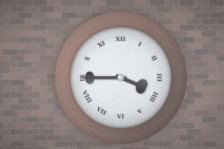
3:45
